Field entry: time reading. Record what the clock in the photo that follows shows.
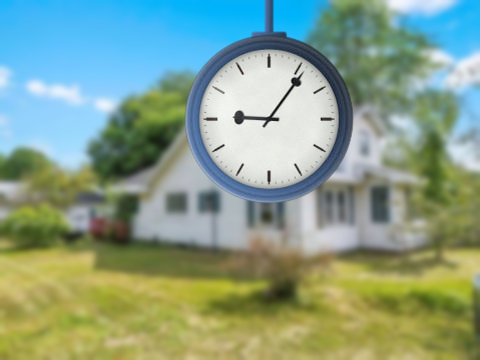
9:06
